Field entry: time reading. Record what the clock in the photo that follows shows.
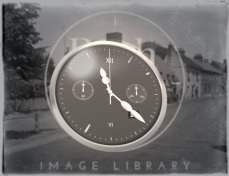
11:22
